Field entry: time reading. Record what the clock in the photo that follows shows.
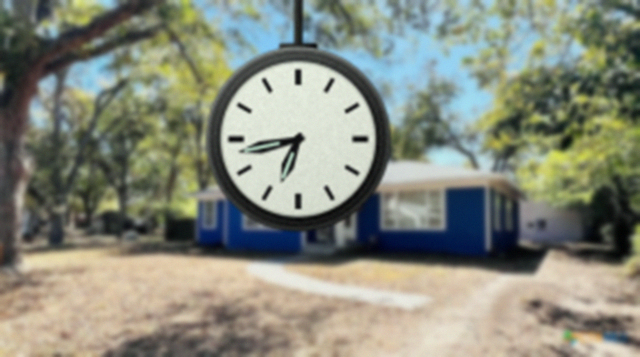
6:43
